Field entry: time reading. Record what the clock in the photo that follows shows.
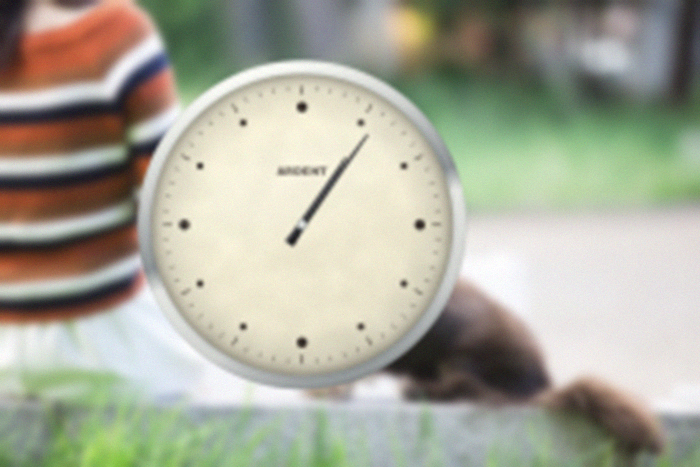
1:06
